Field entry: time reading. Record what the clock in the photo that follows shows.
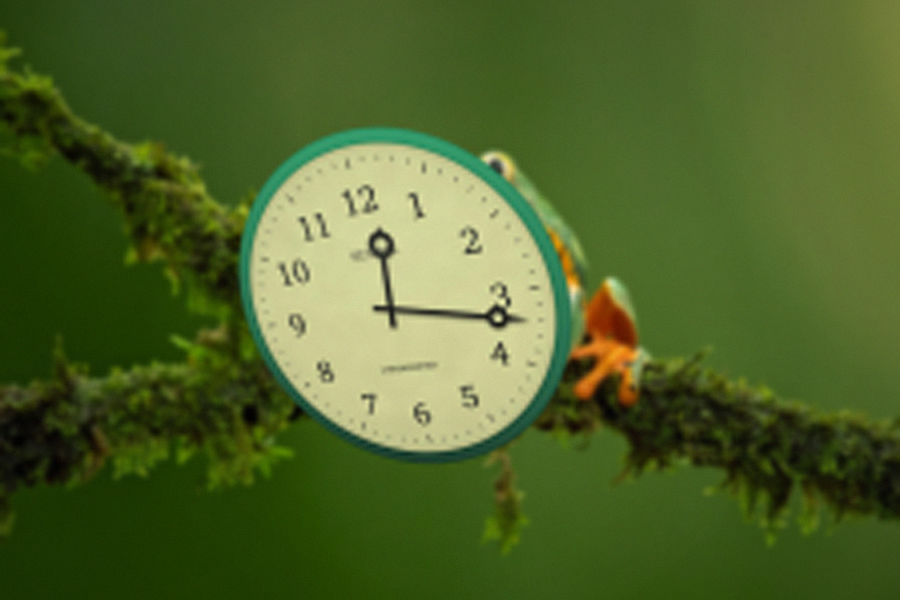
12:17
